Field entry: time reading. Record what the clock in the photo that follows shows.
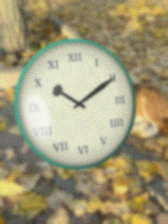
10:10
